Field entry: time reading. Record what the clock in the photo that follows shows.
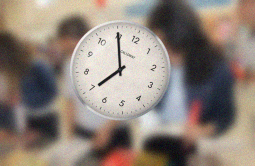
6:55
